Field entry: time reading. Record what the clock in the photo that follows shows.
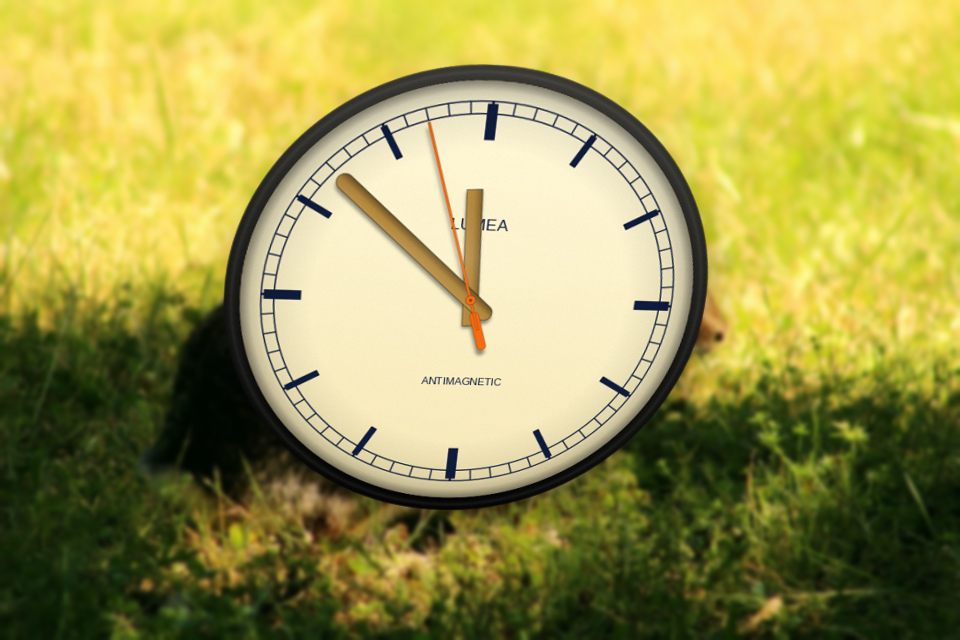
11:51:57
